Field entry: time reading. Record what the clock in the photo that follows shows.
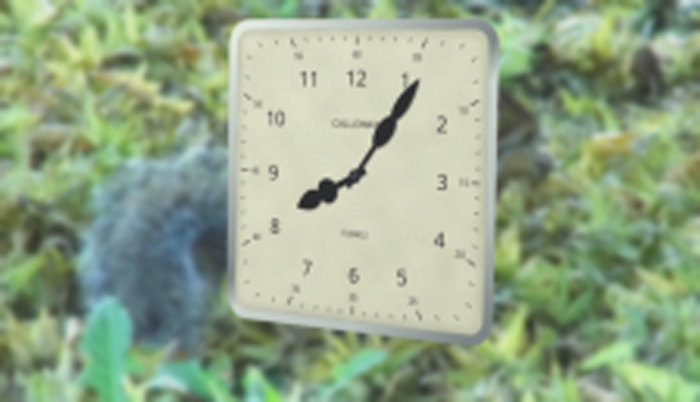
8:06
